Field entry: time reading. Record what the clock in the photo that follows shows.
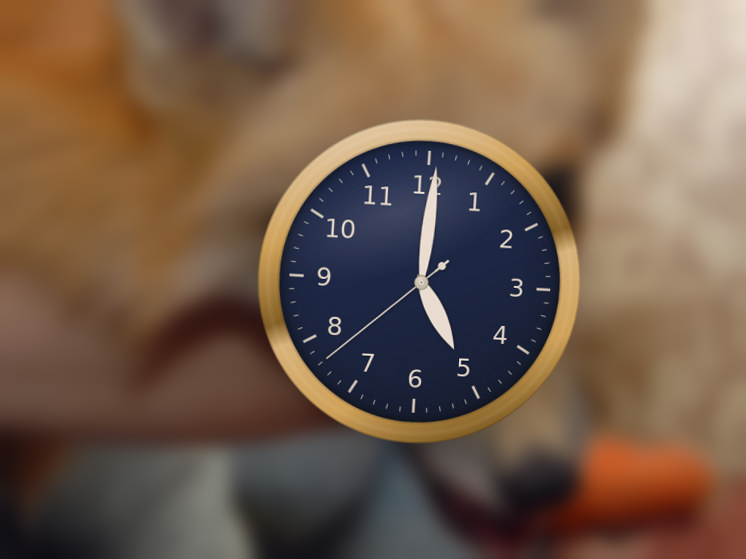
5:00:38
